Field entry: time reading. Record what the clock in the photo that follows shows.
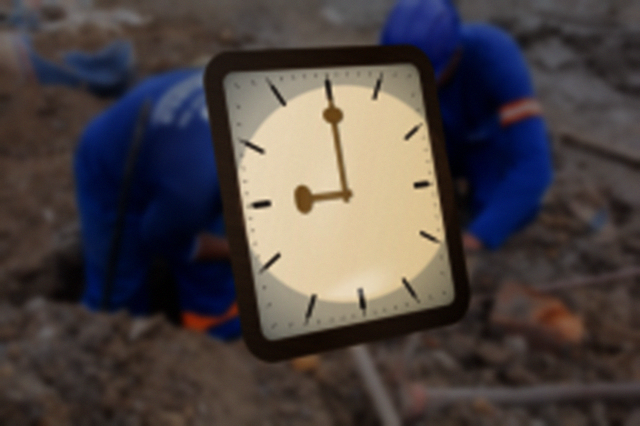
9:00
